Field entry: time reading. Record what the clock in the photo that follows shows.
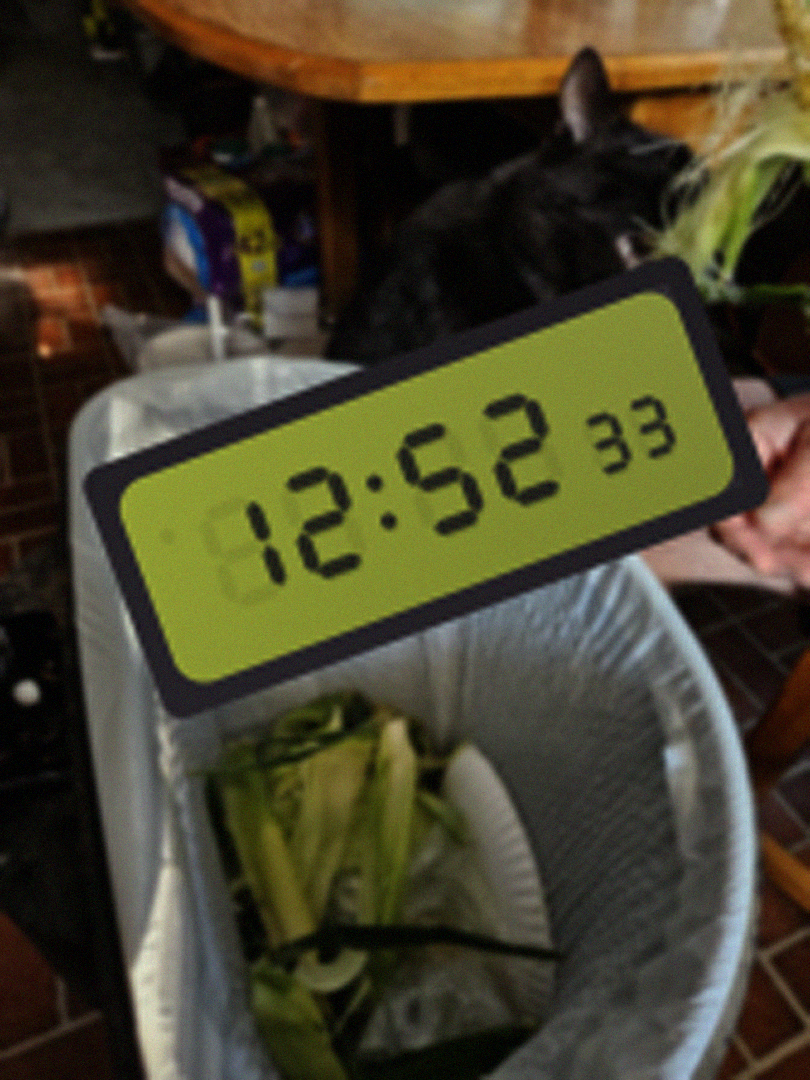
12:52:33
